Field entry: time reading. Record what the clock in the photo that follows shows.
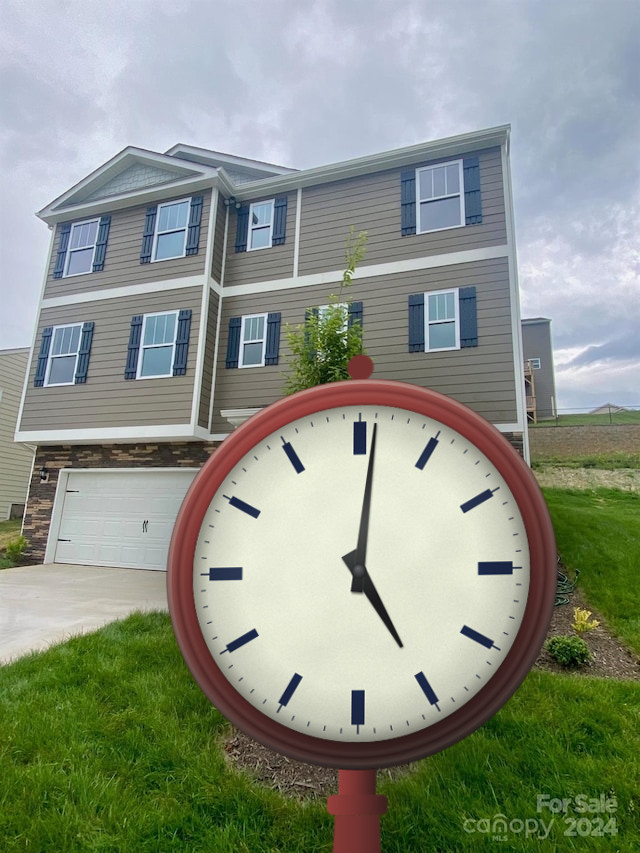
5:01
